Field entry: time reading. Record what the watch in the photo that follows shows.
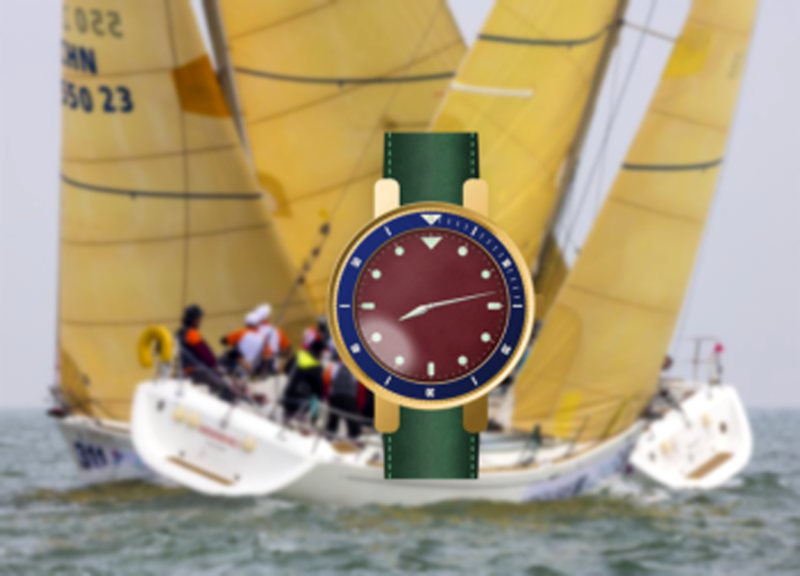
8:13
